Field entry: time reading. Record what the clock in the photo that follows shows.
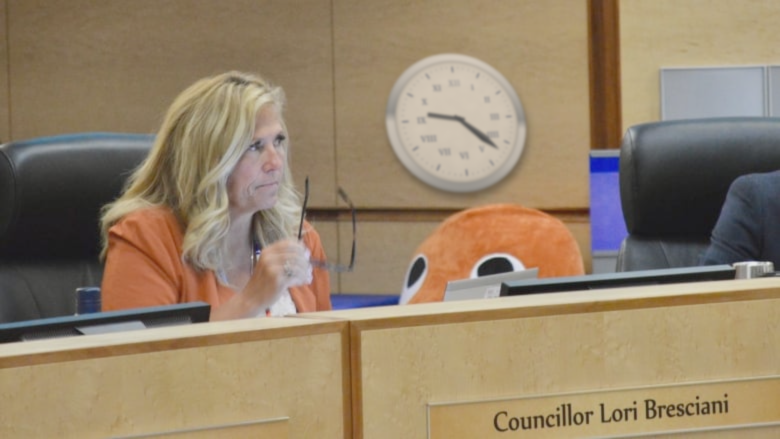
9:22
